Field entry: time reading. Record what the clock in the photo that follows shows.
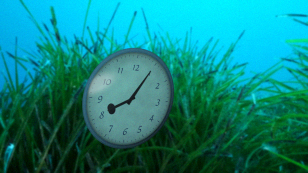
8:05
